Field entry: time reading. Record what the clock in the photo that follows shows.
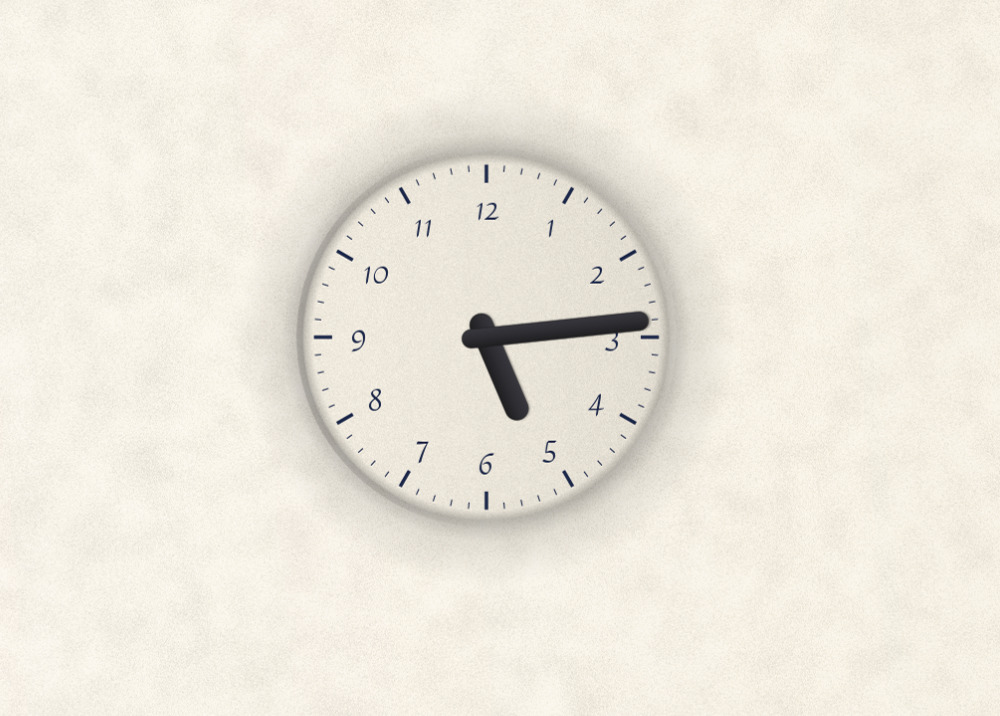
5:14
